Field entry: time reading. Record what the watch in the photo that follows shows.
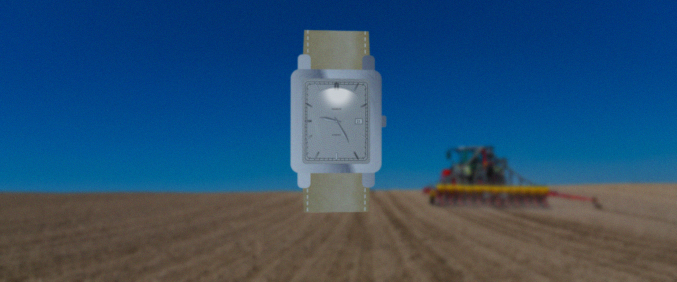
9:25
